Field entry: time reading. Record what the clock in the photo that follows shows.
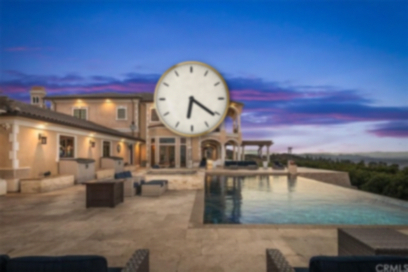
6:21
